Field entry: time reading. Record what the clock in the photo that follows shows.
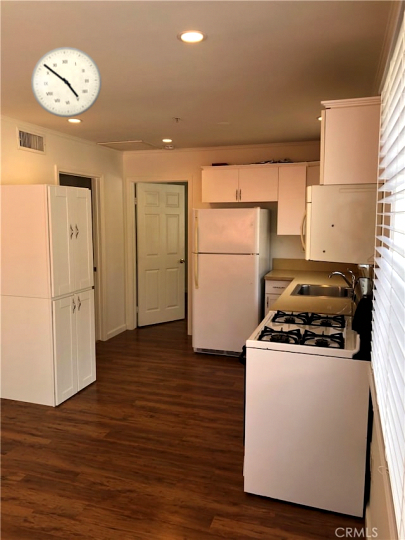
4:52
